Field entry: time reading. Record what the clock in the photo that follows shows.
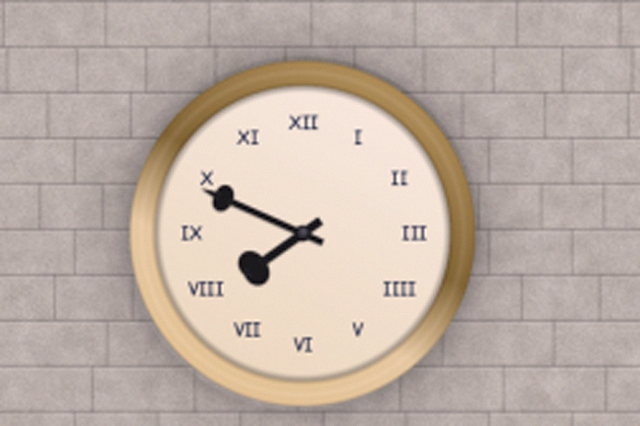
7:49
